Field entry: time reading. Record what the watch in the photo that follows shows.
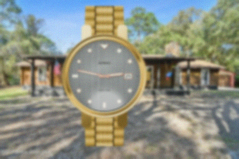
2:47
